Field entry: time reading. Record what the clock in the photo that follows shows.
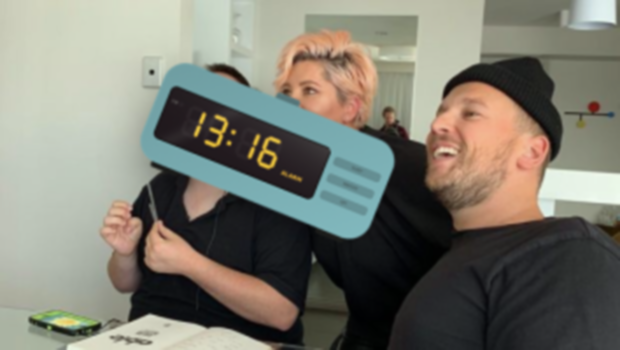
13:16
